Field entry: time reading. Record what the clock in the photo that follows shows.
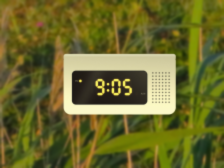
9:05
